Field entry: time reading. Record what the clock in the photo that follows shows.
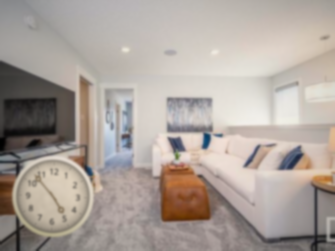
4:53
